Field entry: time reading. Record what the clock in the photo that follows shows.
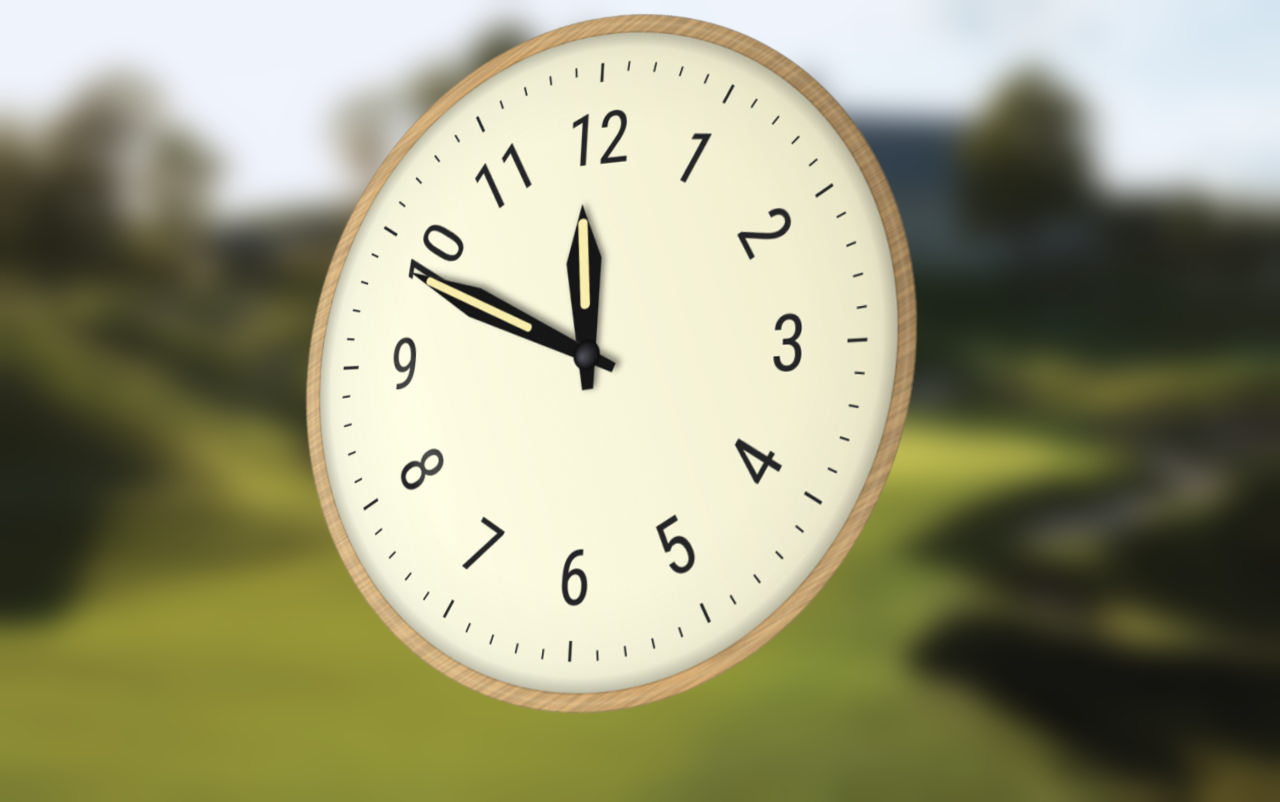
11:49
